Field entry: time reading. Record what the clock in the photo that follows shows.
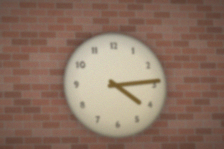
4:14
